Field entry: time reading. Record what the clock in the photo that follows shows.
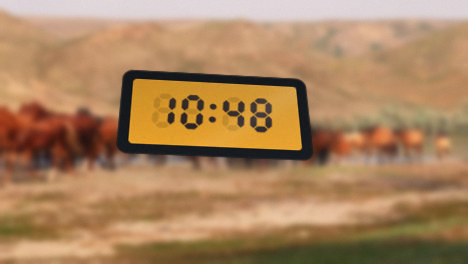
10:48
